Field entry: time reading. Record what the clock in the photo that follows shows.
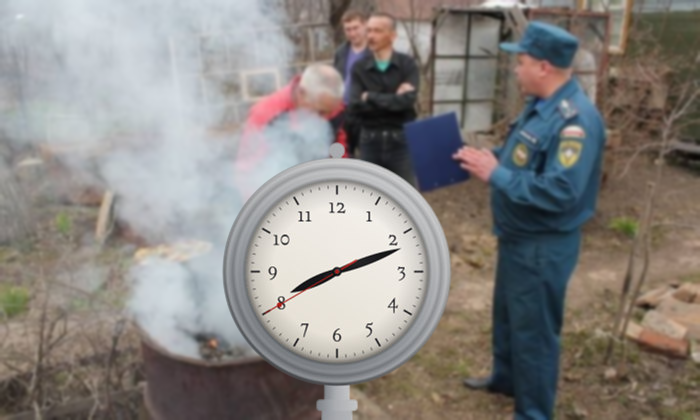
8:11:40
